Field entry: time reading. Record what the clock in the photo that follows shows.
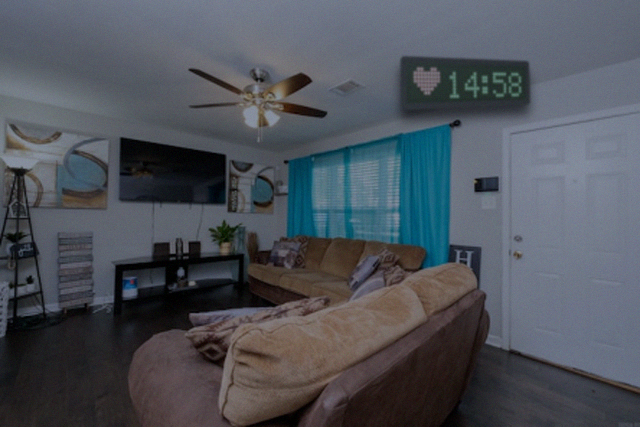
14:58
